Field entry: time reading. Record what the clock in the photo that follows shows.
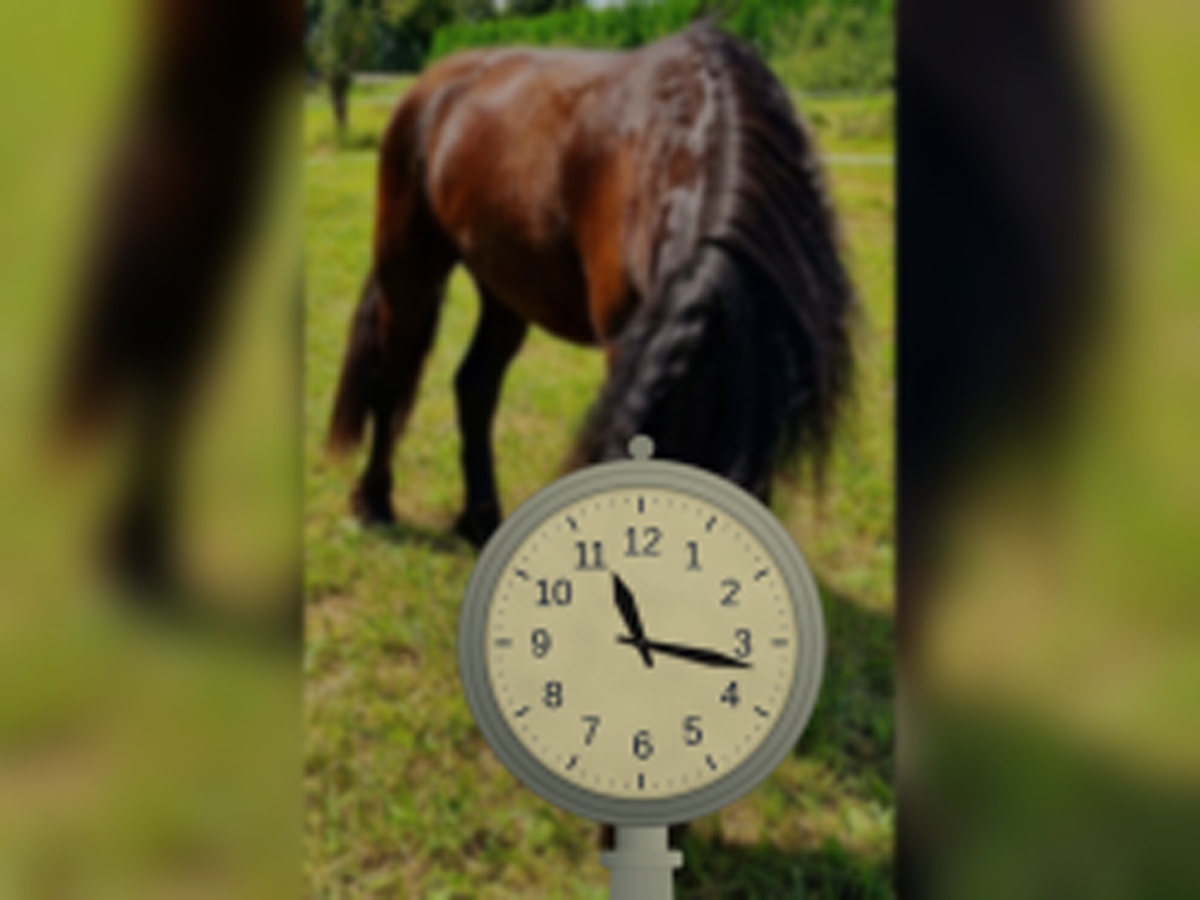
11:17
